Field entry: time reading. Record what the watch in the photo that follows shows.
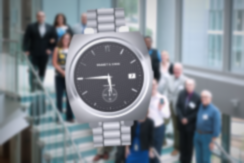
5:45
